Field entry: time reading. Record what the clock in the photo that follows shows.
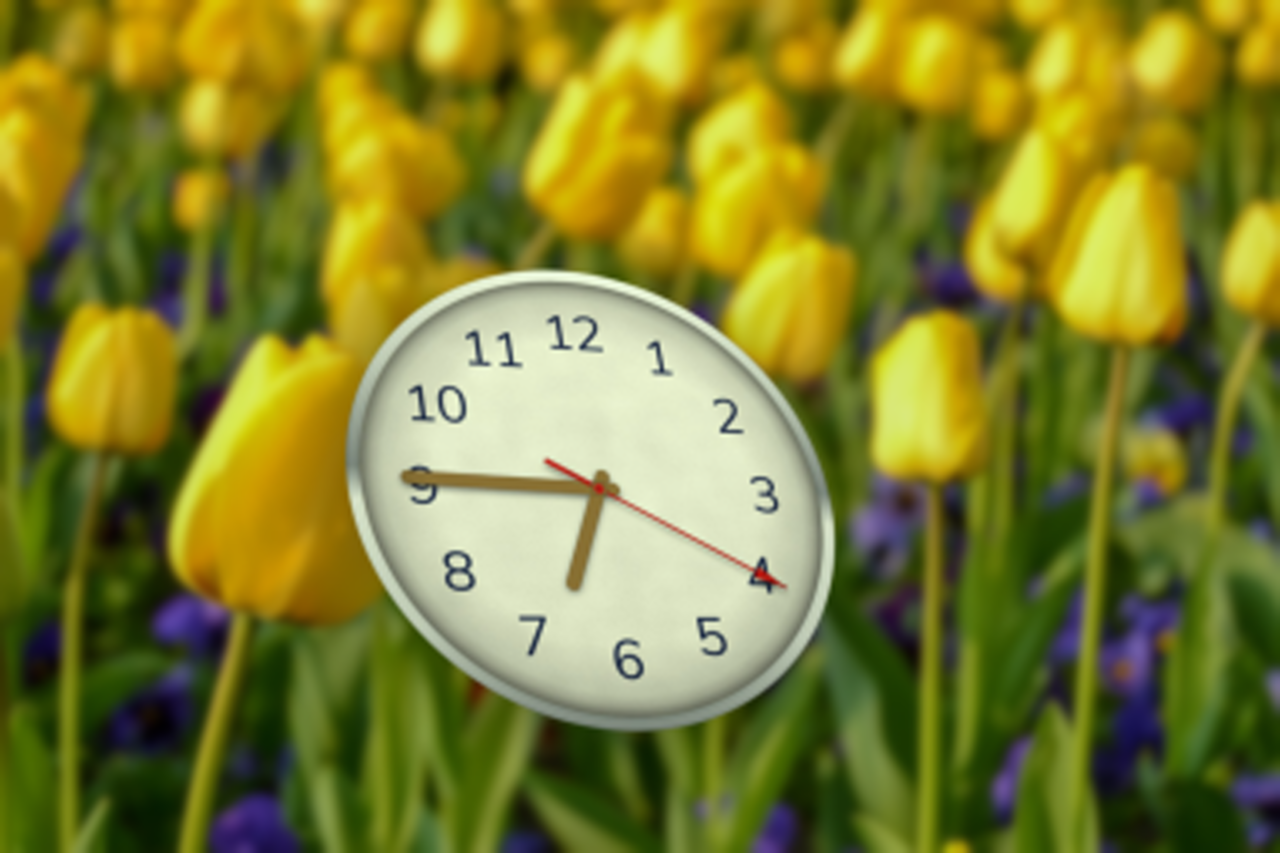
6:45:20
